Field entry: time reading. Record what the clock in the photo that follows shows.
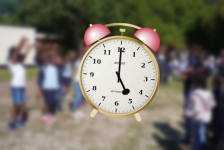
5:00
